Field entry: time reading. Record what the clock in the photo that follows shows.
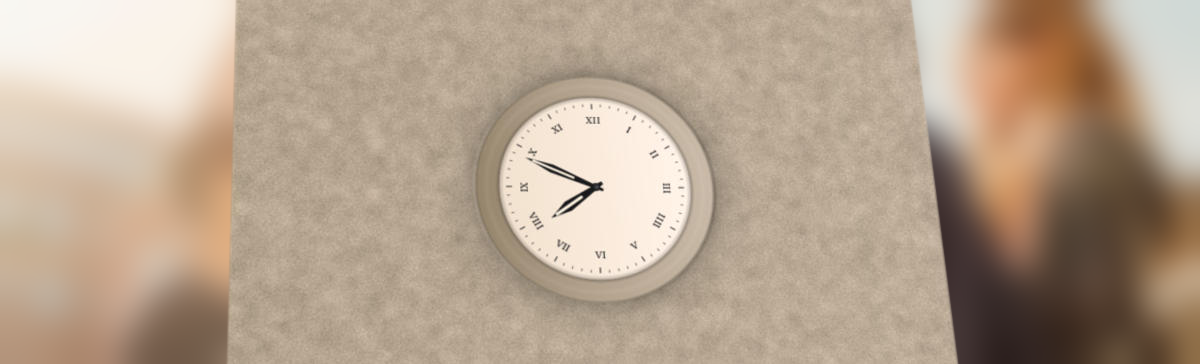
7:49
